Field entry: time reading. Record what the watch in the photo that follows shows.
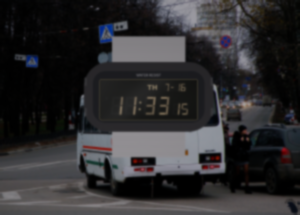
11:33:15
